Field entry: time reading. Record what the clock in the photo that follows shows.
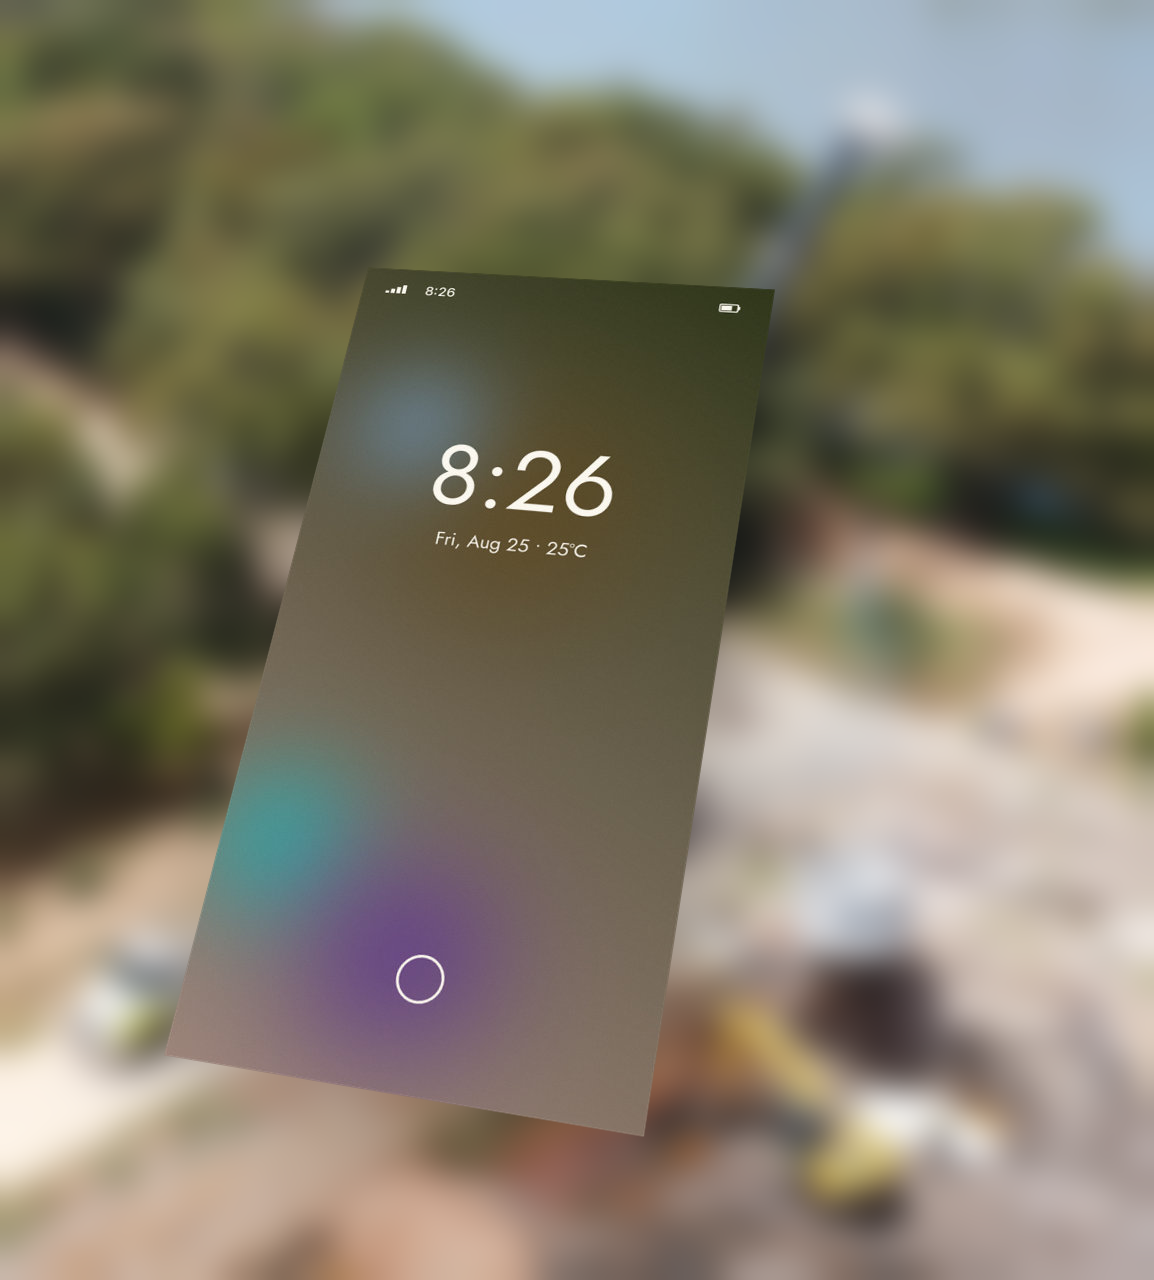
8:26
